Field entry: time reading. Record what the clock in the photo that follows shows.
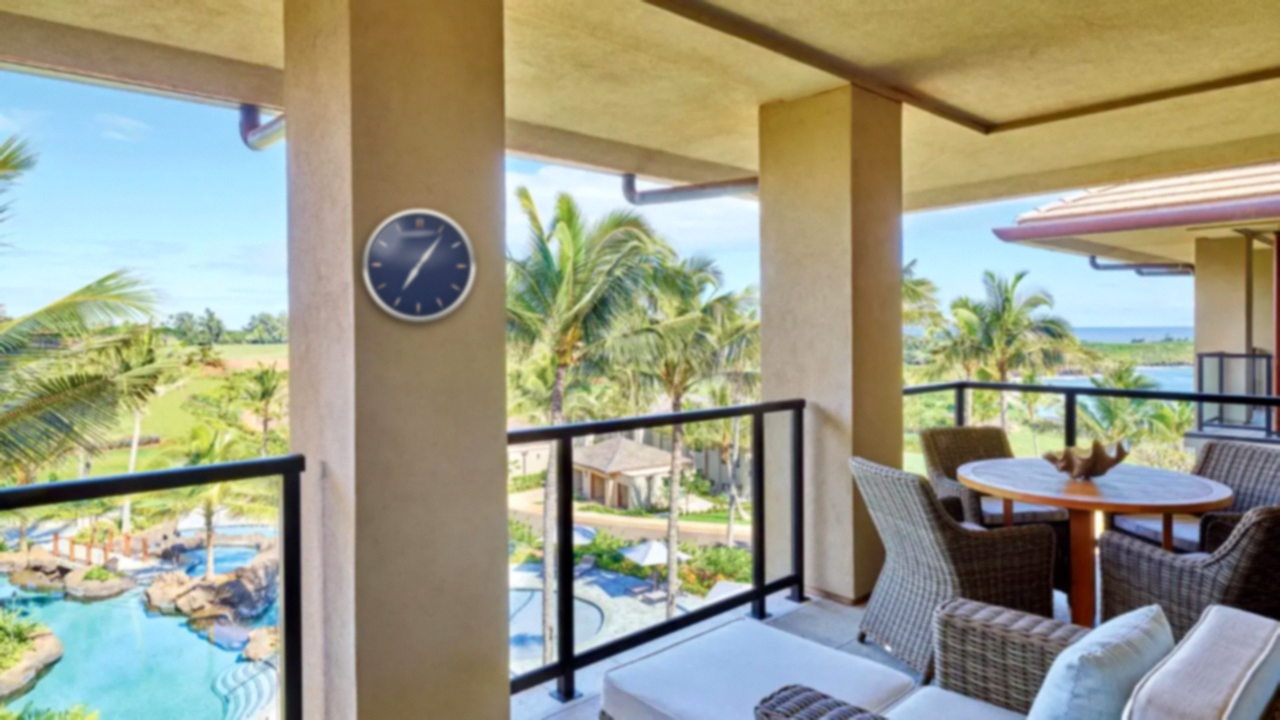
7:06
